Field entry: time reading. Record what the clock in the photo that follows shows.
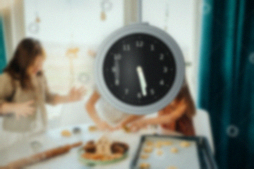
5:28
